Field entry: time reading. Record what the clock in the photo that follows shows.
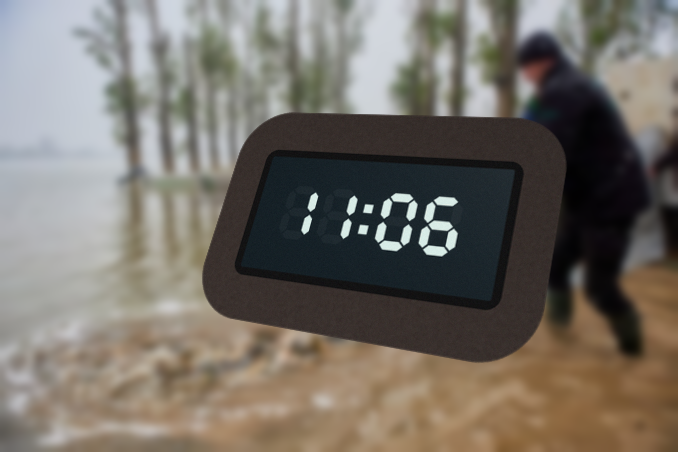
11:06
